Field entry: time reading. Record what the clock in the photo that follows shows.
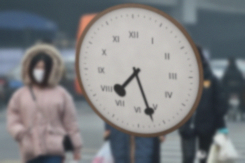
7:27
